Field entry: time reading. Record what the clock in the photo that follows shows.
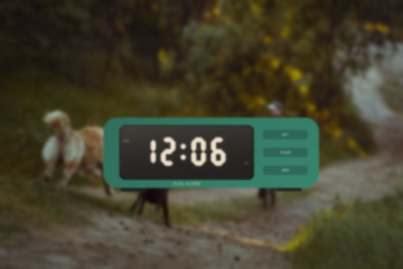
12:06
